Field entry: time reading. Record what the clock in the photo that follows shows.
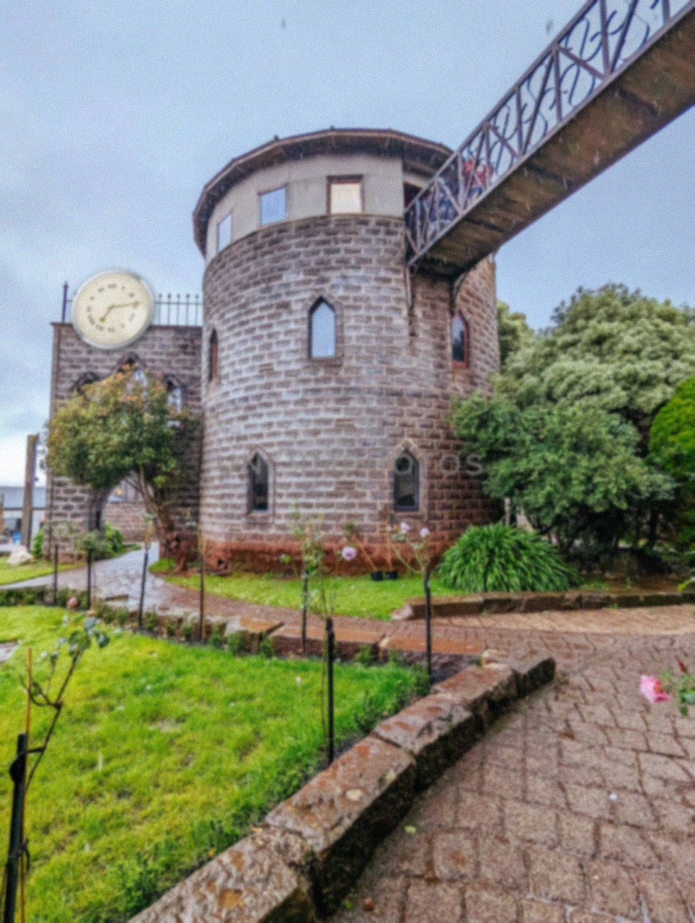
7:14
